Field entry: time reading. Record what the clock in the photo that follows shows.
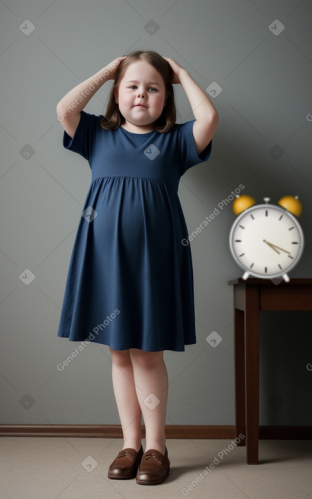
4:19
